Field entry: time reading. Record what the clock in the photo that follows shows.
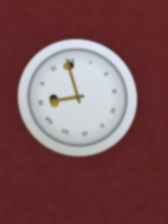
8:59
